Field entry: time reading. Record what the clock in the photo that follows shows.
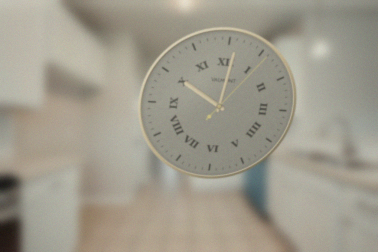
10:01:06
